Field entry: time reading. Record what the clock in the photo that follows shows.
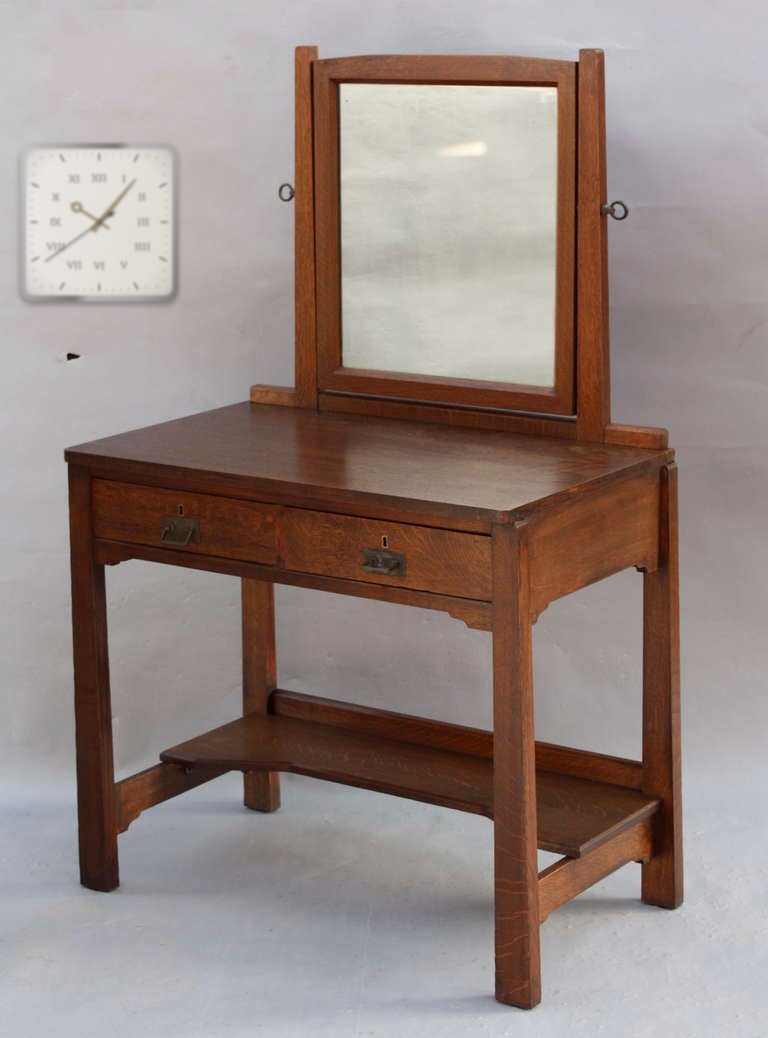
10:06:39
